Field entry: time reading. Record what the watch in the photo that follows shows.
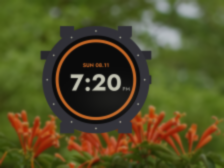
7:20
